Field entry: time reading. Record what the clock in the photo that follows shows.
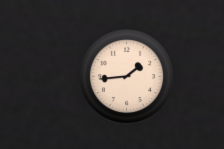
1:44
